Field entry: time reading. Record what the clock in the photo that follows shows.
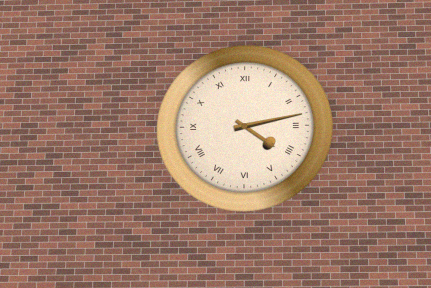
4:13
